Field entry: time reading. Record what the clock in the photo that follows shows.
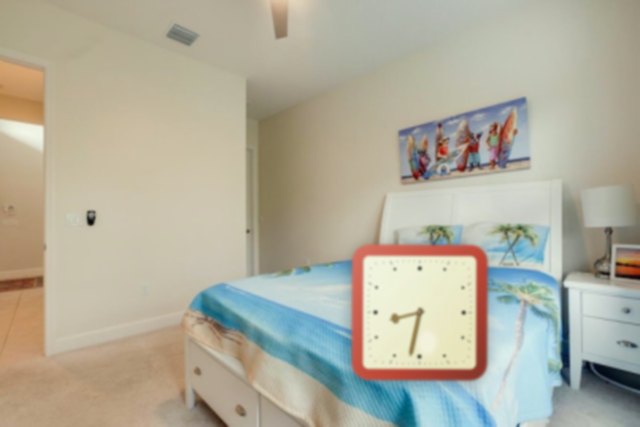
8:32
